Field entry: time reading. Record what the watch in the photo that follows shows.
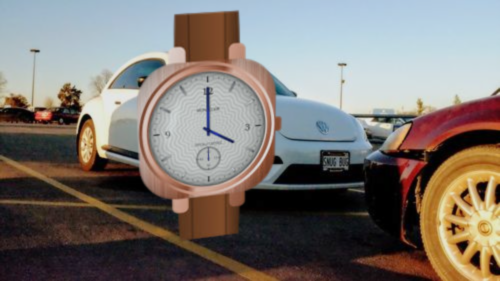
4:00
